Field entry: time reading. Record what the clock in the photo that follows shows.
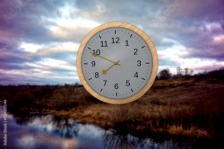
7:49
